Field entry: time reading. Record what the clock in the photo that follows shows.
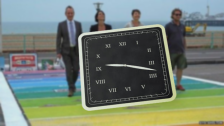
9:18
